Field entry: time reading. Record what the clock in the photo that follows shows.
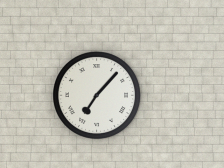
7:07
